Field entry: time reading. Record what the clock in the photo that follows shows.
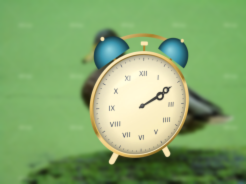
2:10
